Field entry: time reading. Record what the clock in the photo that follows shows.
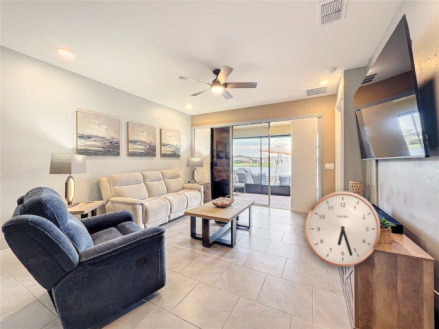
6:27
